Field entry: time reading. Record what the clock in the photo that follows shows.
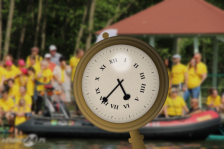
5:40
